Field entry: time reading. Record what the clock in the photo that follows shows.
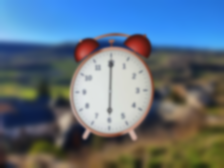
6:00
